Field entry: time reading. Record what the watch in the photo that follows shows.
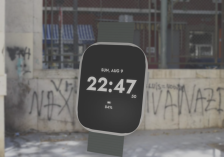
22:47
